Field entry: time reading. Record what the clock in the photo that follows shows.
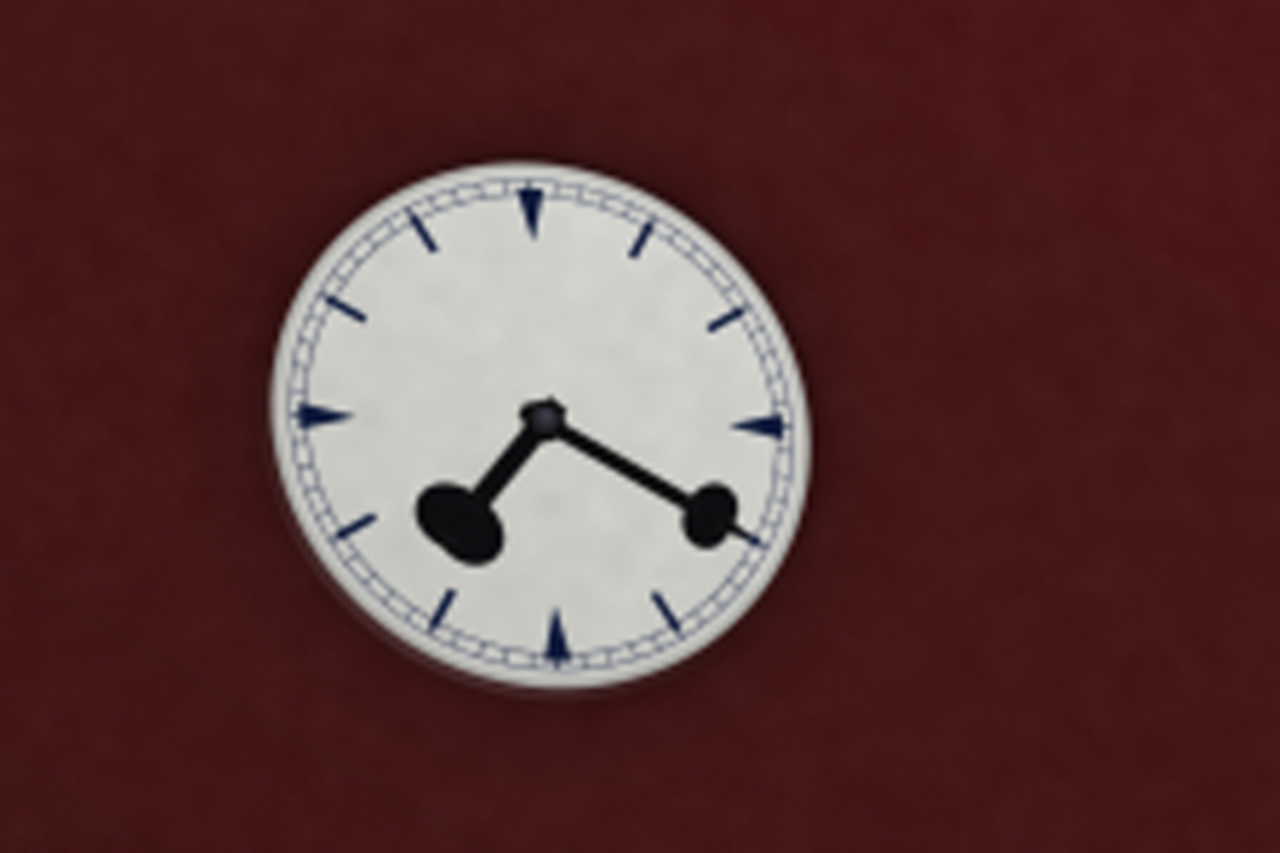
7:20
